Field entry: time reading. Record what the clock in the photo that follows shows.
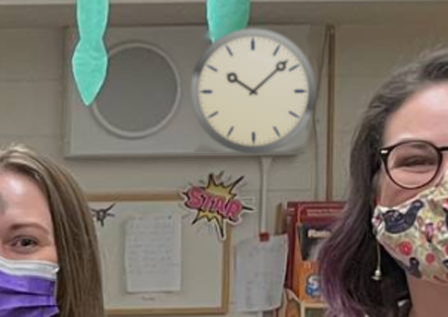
10:08
